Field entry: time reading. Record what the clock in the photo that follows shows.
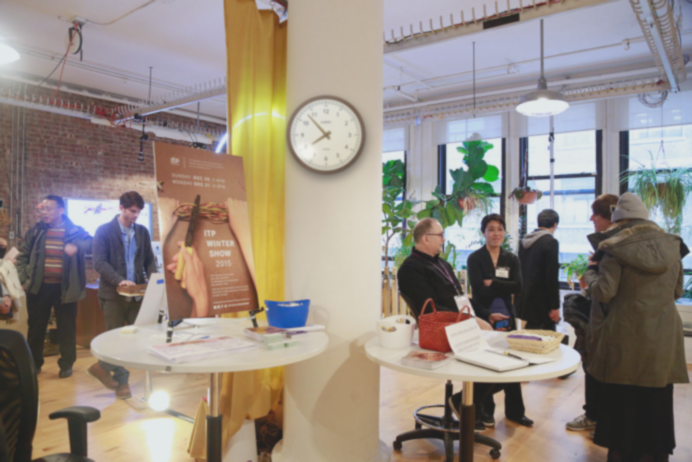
7:53
